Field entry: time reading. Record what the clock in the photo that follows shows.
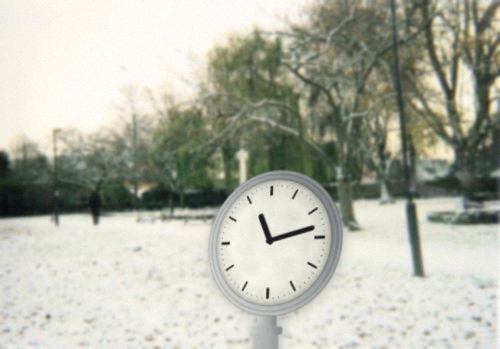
11:13
